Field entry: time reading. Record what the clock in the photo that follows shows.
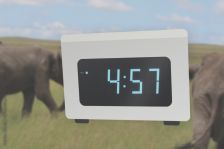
4:57
